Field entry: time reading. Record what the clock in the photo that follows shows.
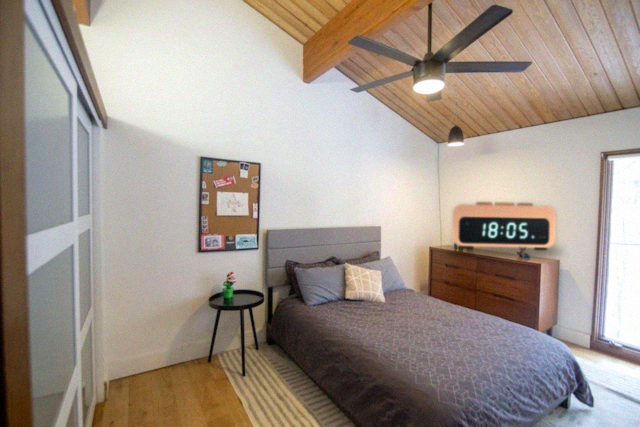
18:05
